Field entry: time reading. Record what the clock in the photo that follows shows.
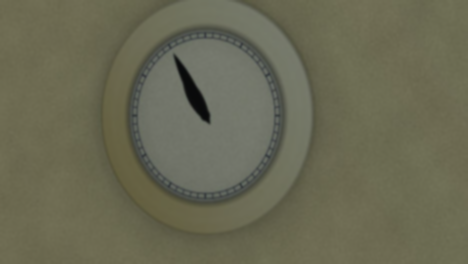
10:55
